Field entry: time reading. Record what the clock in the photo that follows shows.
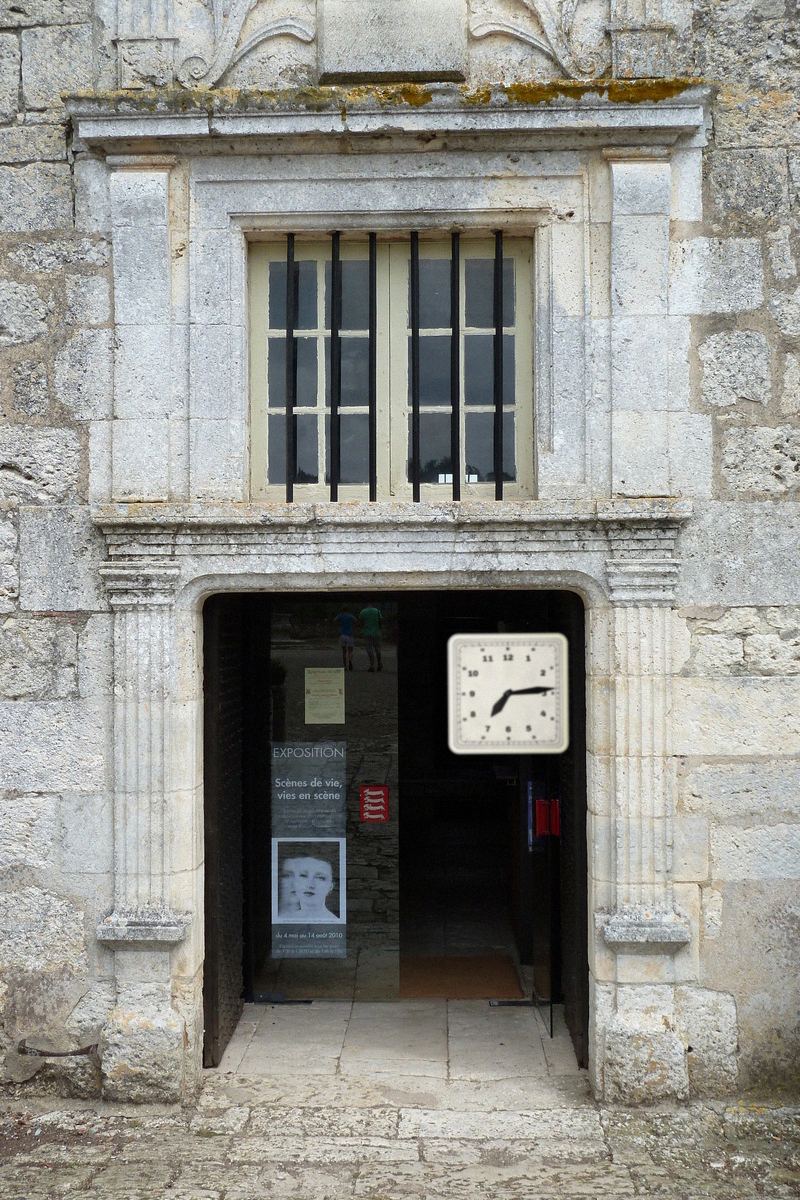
7:14
